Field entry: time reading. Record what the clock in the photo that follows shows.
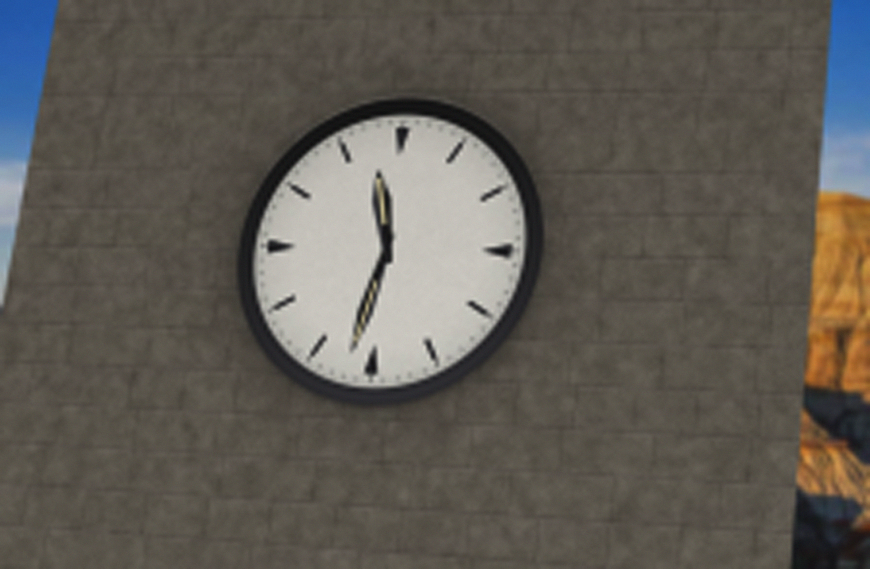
11:32
